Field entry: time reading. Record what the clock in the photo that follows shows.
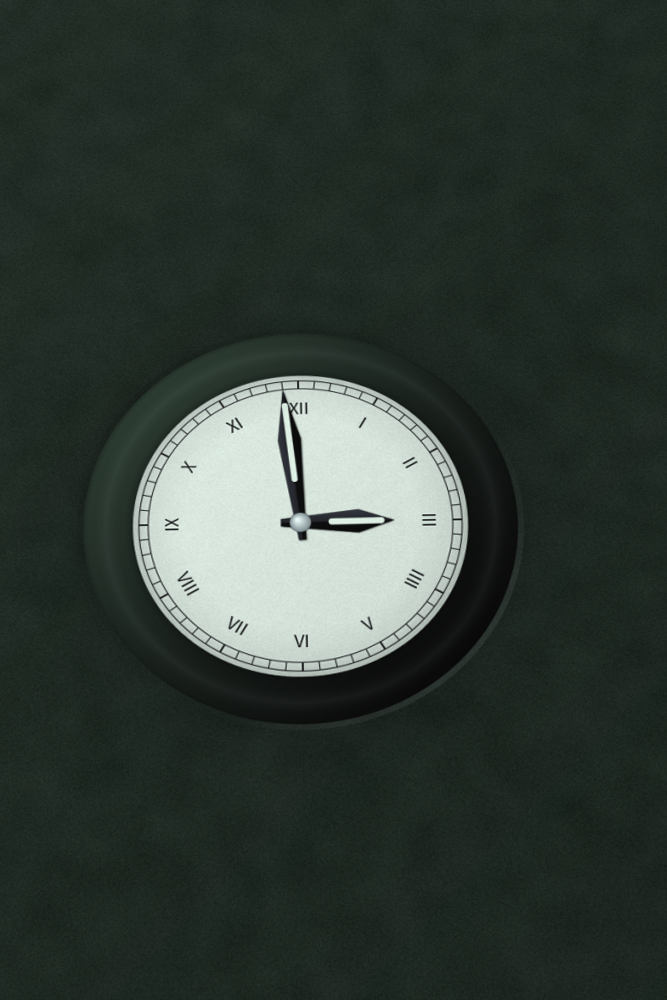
2:59
